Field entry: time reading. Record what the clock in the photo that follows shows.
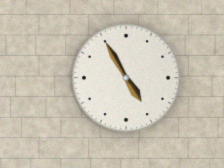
4:55
